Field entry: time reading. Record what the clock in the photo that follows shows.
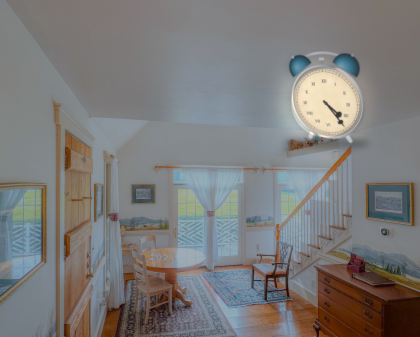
4:24
